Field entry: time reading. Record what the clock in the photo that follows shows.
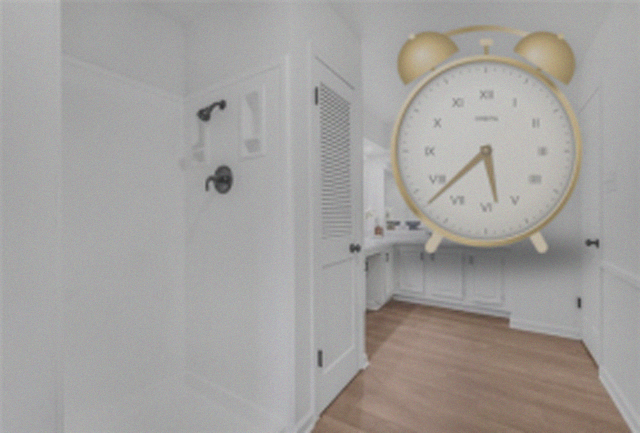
5:38
